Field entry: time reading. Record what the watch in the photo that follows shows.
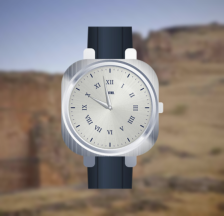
9:58
